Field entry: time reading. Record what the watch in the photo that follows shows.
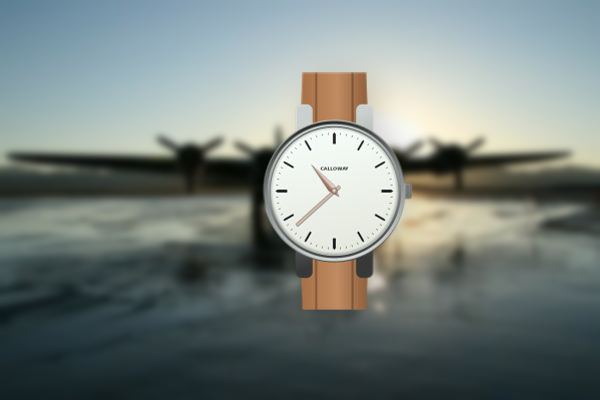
10:38
